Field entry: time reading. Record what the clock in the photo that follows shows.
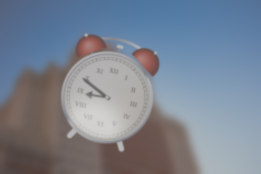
8:49
